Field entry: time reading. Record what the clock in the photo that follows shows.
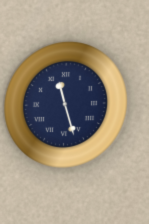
11:27
